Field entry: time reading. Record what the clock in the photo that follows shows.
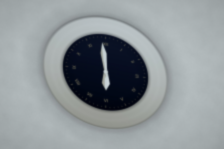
5:59
